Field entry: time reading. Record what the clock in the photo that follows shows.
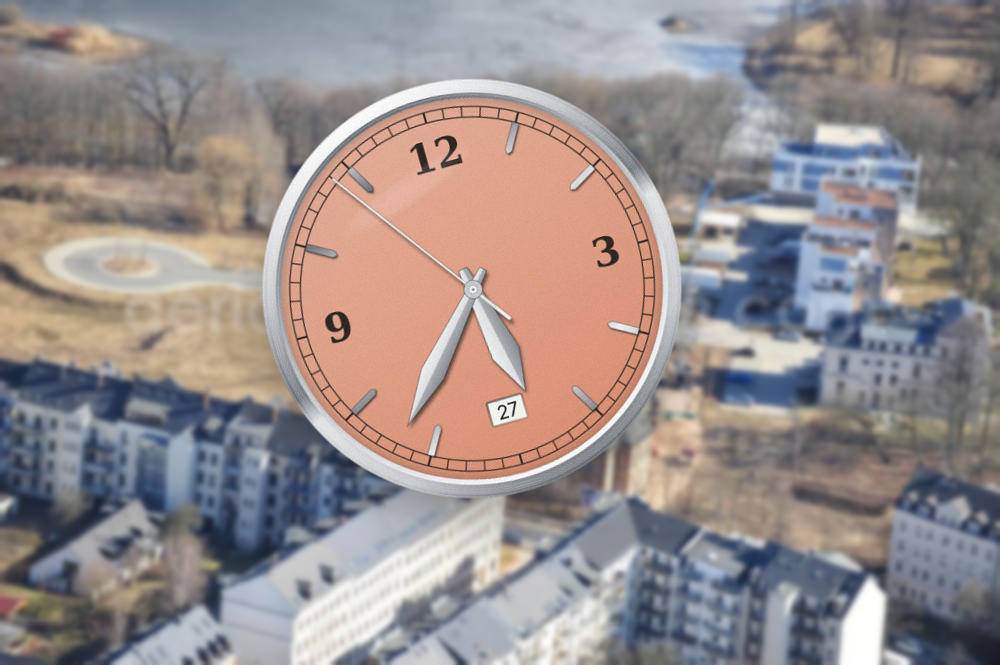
5:36:54
